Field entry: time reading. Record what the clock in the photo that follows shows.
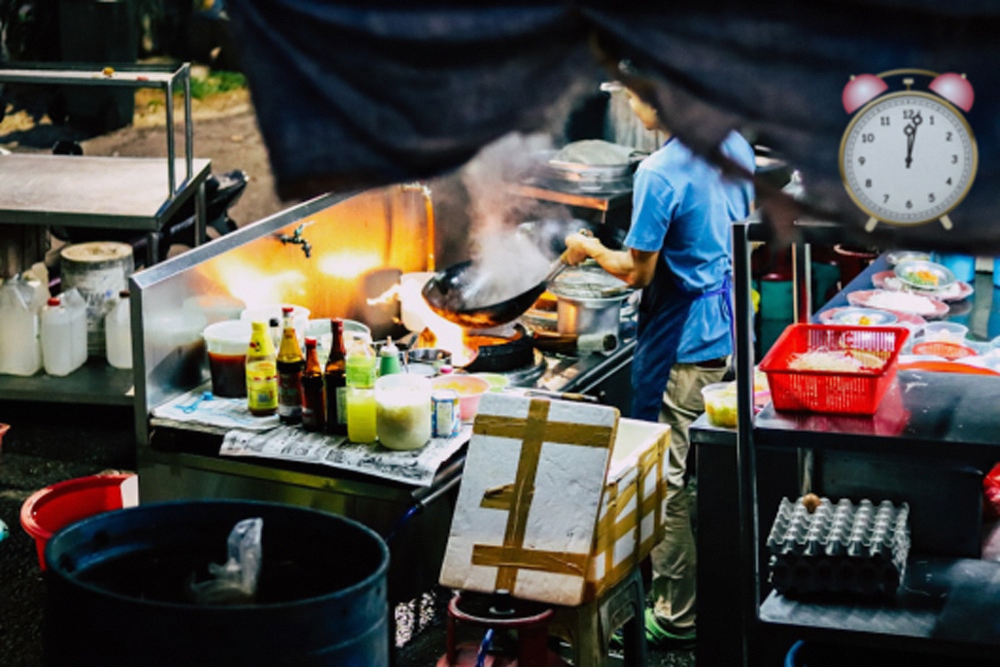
12:02
